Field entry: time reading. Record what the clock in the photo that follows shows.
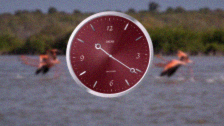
10:21
